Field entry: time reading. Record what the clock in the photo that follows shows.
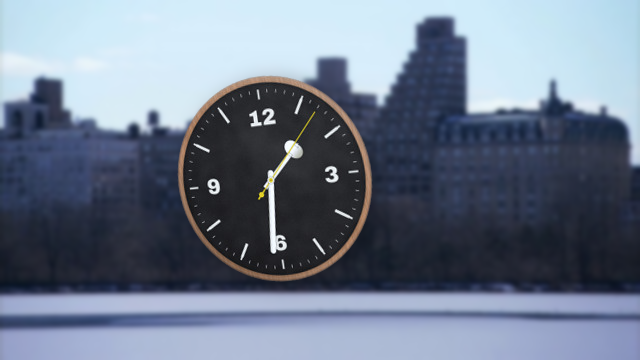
1:31:07
